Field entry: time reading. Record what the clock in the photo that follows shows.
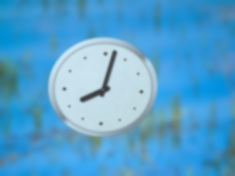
8:02
